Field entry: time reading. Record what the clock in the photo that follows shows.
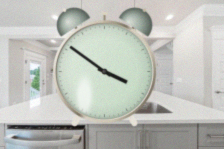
3:51
